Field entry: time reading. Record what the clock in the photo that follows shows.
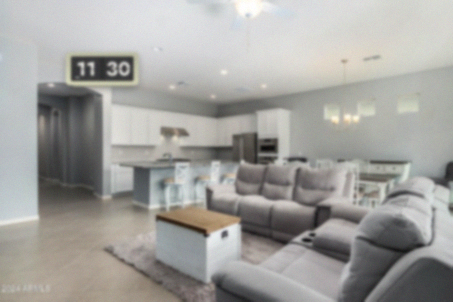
11:30
